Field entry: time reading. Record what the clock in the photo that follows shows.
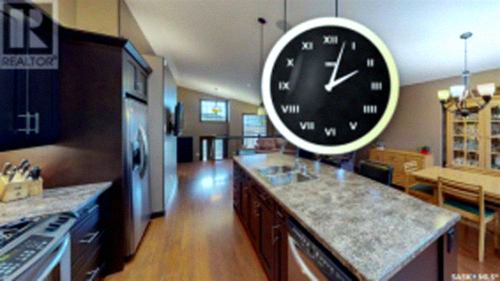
2:03
